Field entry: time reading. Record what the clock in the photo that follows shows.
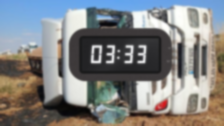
3:33
